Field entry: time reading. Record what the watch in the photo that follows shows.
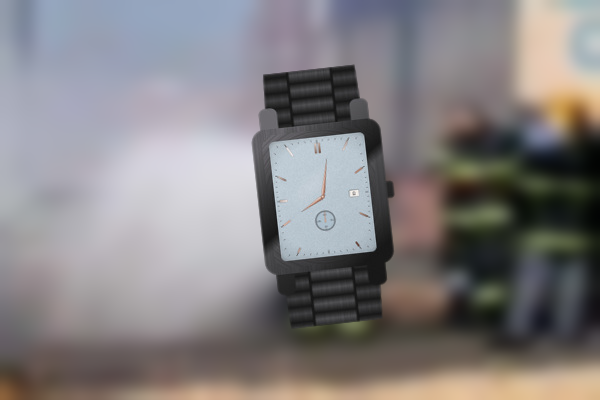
8:02
